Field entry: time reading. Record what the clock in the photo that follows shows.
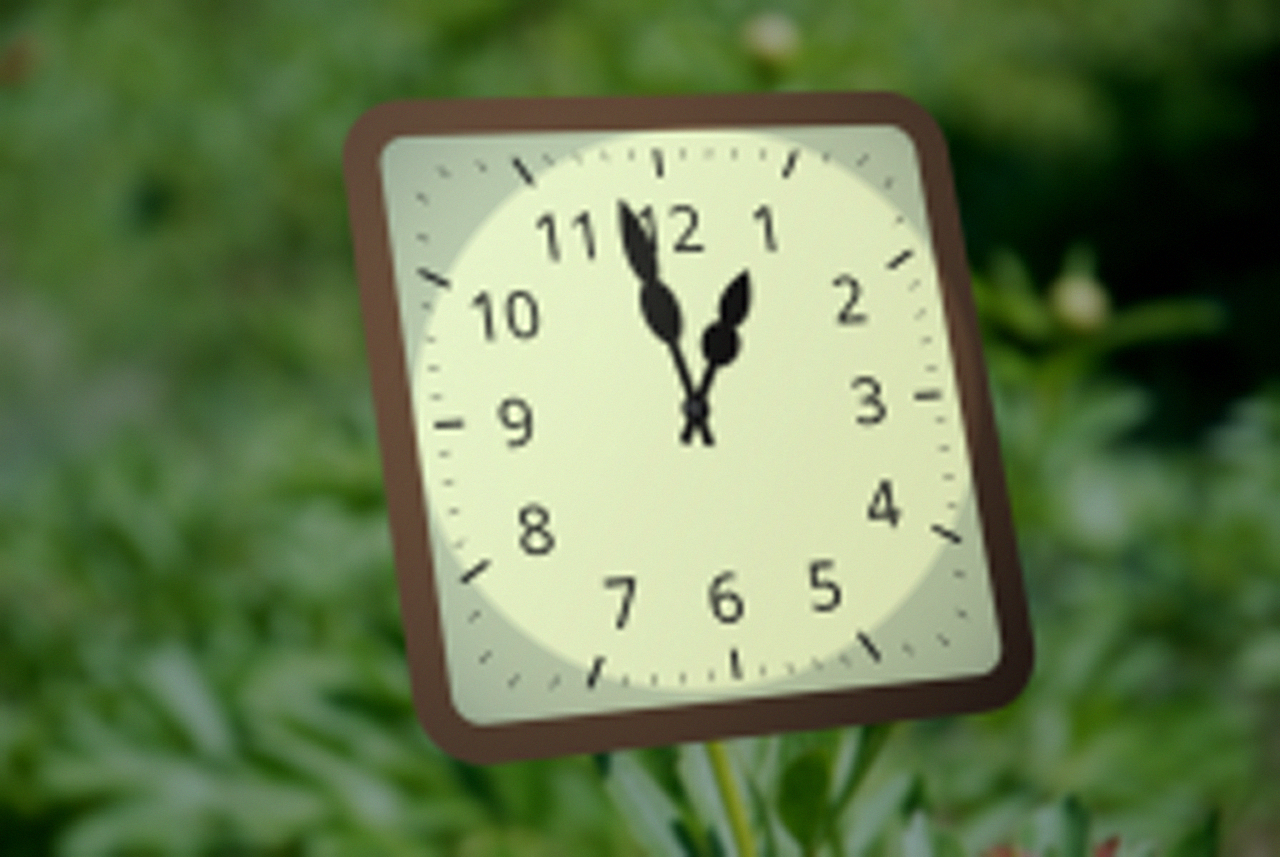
12:58
